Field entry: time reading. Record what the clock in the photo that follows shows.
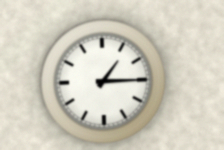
1:15
